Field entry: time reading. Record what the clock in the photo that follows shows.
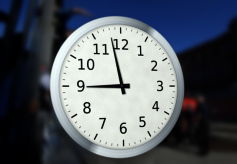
8:58
